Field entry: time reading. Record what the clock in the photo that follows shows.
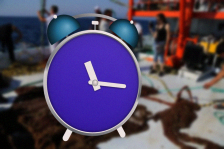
11:16
